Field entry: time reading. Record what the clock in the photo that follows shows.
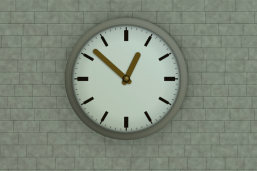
12:52
